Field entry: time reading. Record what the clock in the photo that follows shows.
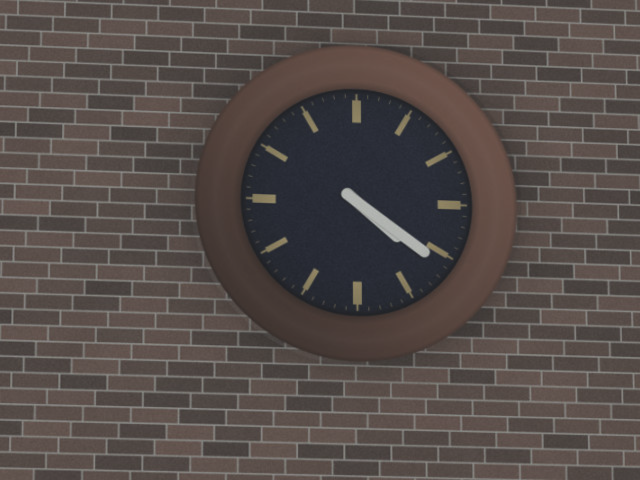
4:21
